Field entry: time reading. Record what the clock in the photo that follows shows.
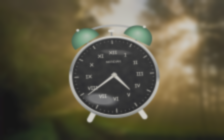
4:39
